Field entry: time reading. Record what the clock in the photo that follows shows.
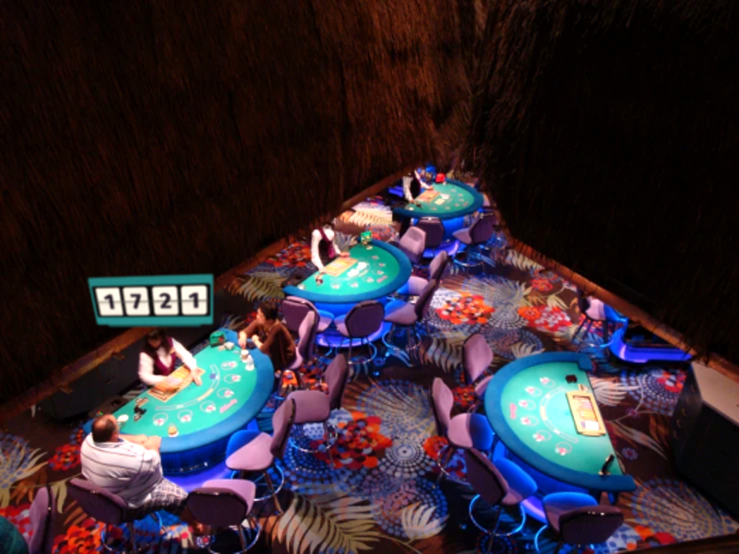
17:21
